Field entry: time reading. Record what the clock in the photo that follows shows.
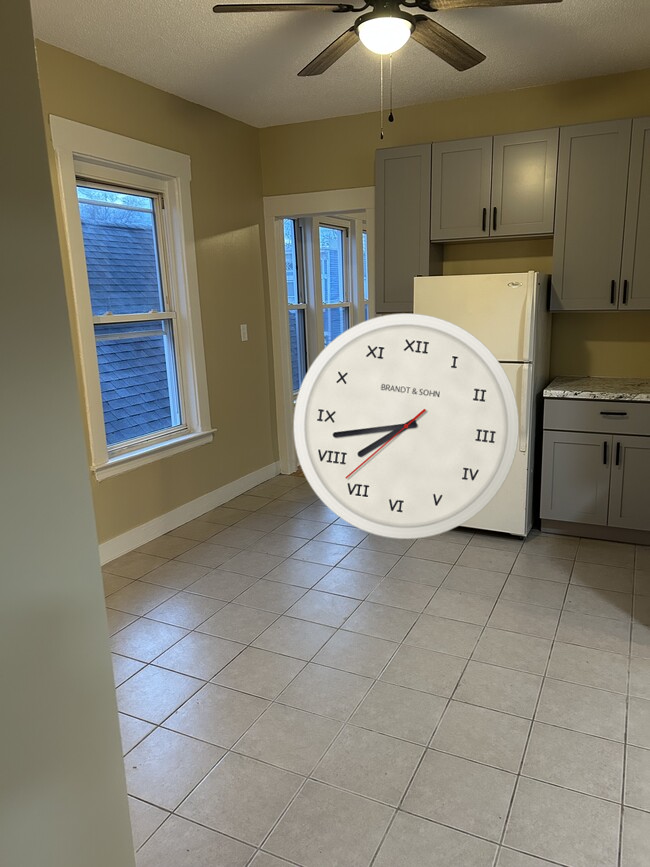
7:42:37
